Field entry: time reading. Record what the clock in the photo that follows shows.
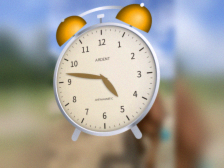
4:47
